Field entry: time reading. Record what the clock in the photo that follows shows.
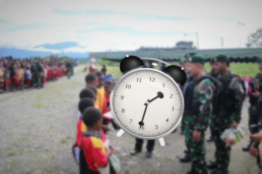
1:31
